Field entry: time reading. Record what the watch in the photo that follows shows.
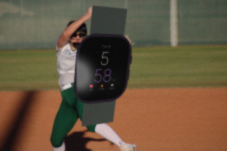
5:58
